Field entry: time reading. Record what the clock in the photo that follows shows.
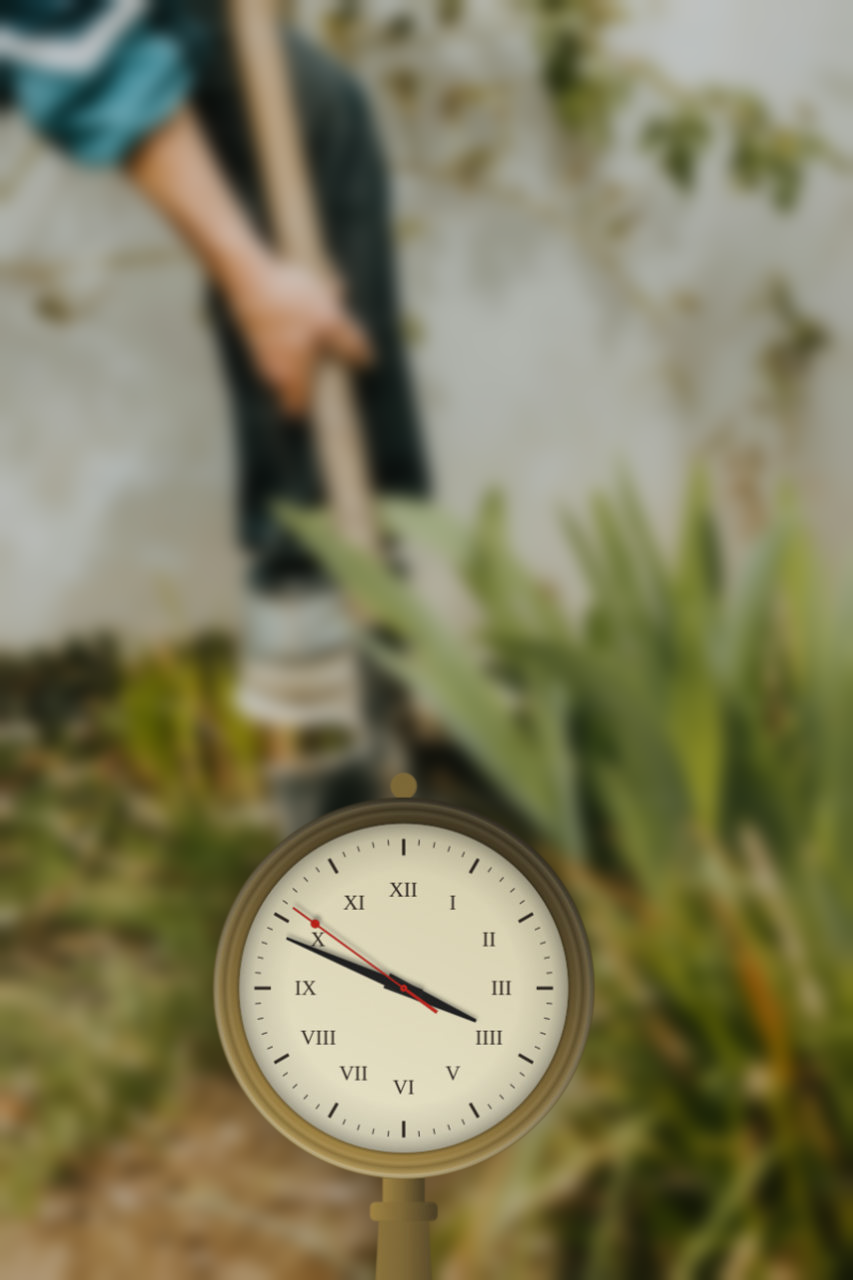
3:48:51
